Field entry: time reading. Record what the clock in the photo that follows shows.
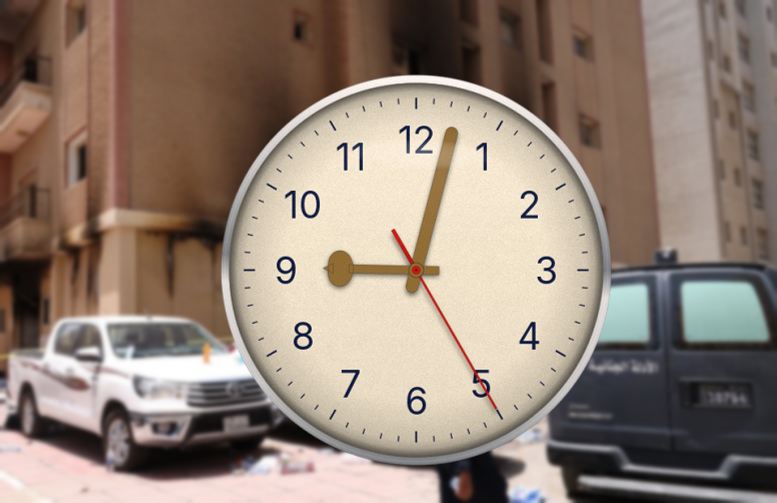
9:02:25
